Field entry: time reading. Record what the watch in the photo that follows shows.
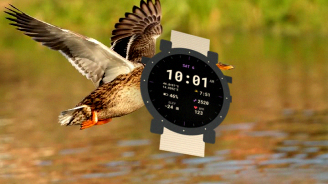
10:01
